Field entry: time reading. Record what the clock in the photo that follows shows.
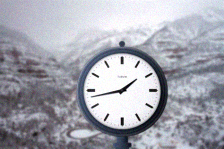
1:43
